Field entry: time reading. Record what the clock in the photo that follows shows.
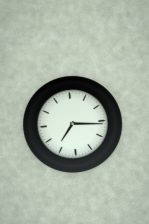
7:16
